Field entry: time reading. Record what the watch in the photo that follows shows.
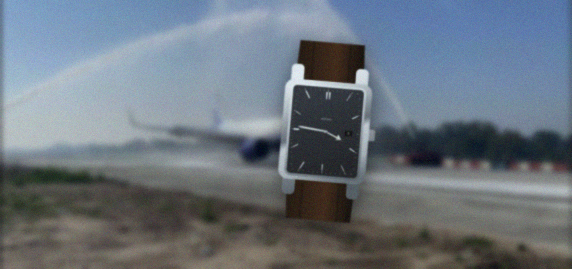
3:46
